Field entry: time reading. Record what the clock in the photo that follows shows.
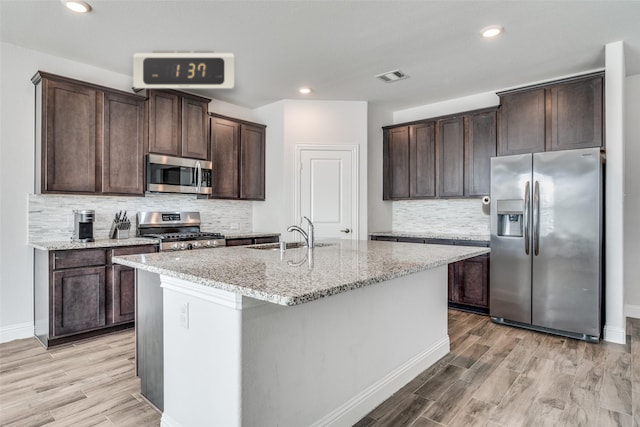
1:37
